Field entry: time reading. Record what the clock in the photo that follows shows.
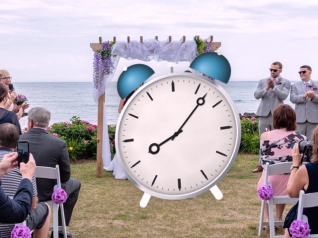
8:07
